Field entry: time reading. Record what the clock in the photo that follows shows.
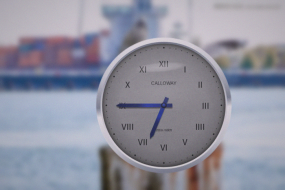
6:45
